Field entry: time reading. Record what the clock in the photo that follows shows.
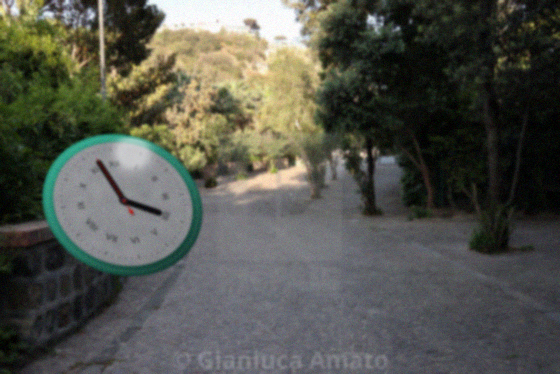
3:56:57
